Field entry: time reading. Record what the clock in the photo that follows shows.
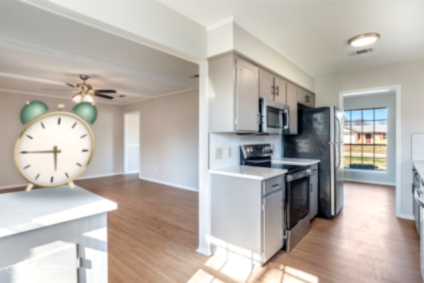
5:45
